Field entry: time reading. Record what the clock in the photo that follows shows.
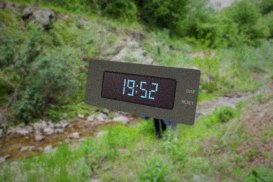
19:52
